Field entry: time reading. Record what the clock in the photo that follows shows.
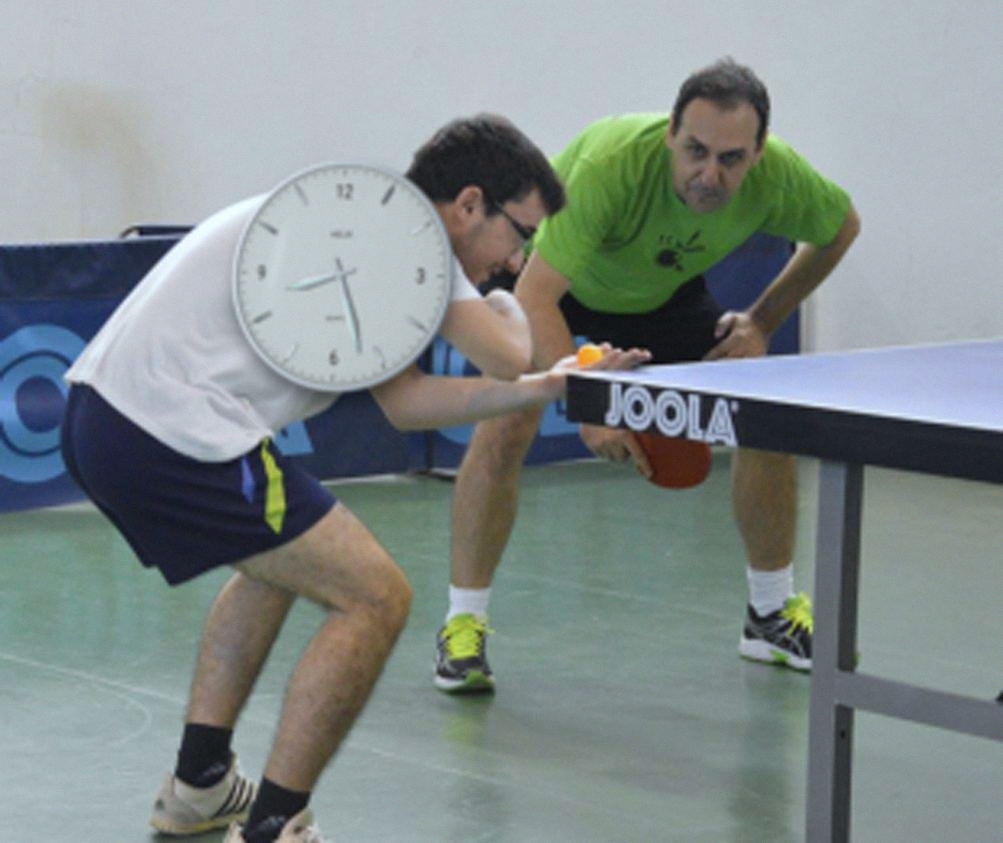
8:27
